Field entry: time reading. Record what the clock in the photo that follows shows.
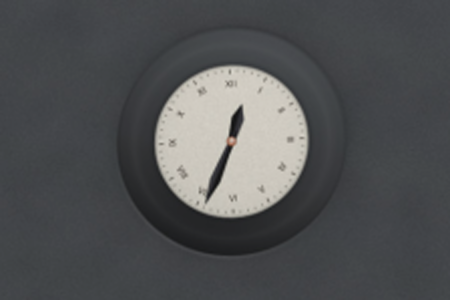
12:34
